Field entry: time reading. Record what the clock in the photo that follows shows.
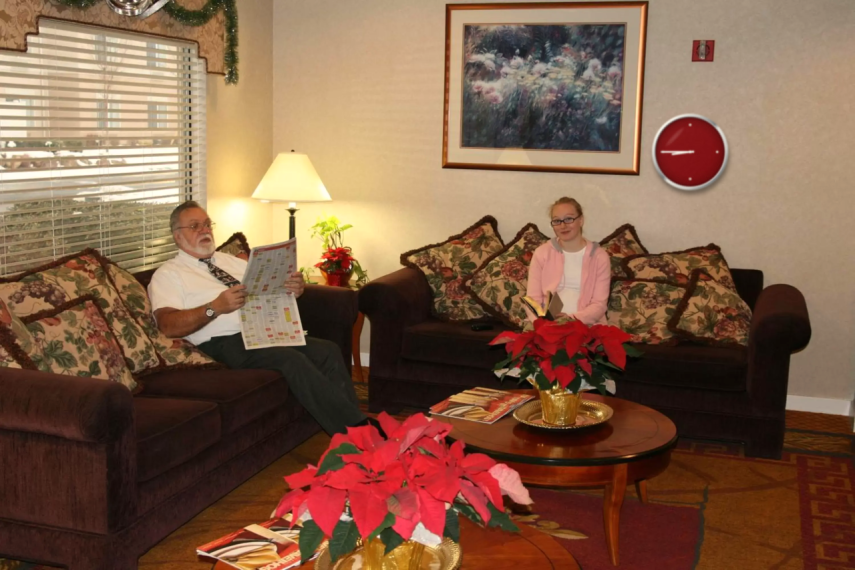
8:45
